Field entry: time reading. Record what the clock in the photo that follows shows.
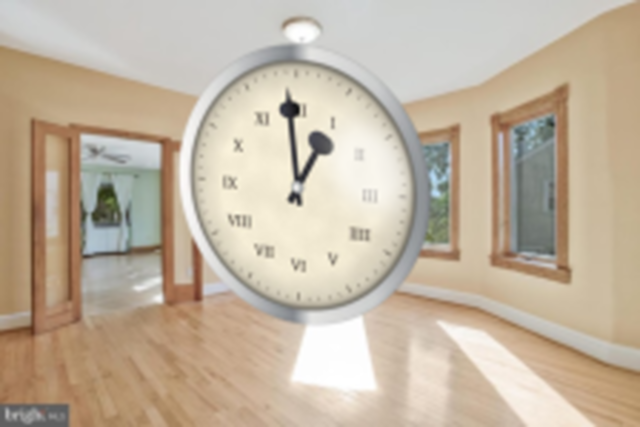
12:59
